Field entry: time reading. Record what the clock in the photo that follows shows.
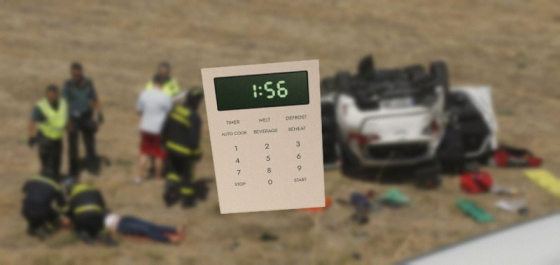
1:56
